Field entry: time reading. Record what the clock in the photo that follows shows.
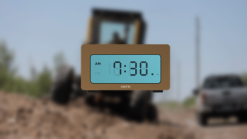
7:30
